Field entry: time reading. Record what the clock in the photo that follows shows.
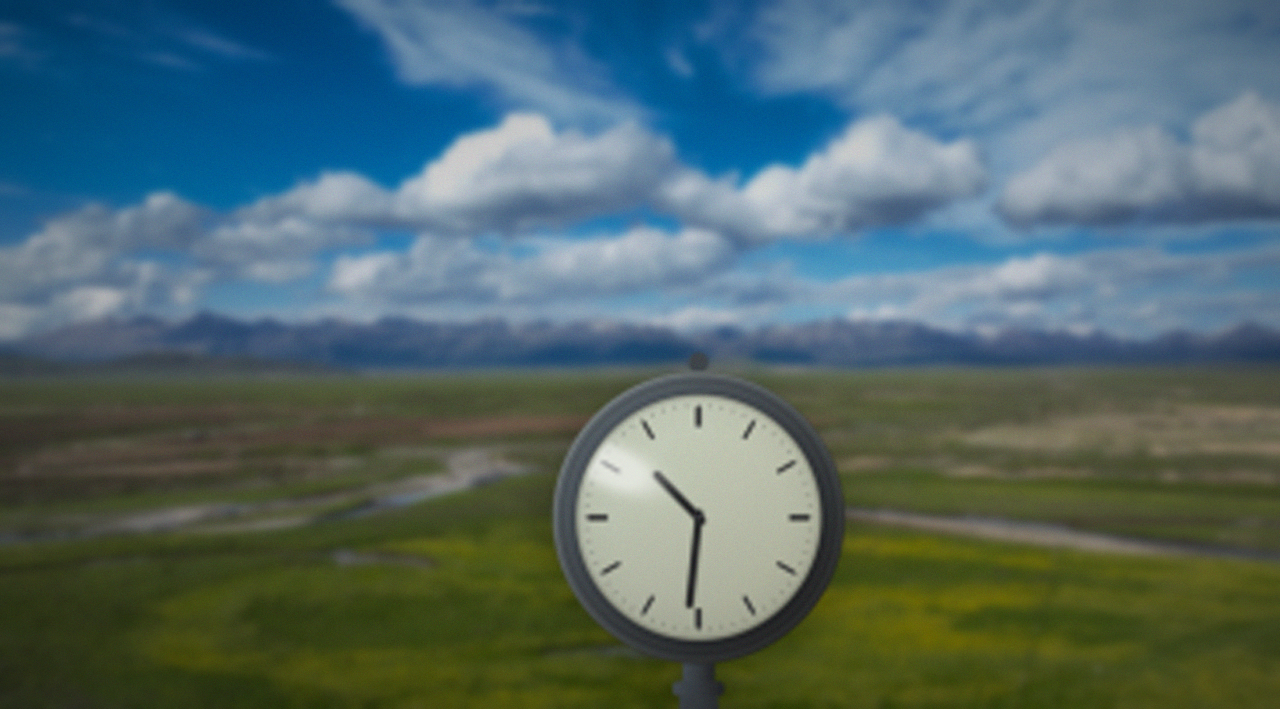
10:31
